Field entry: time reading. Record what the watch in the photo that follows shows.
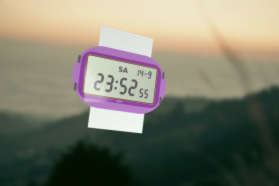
23:52:55
